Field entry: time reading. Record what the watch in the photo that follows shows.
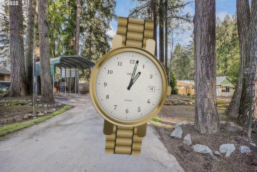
1:02
